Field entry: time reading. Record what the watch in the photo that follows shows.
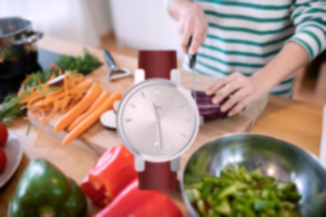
11:29
